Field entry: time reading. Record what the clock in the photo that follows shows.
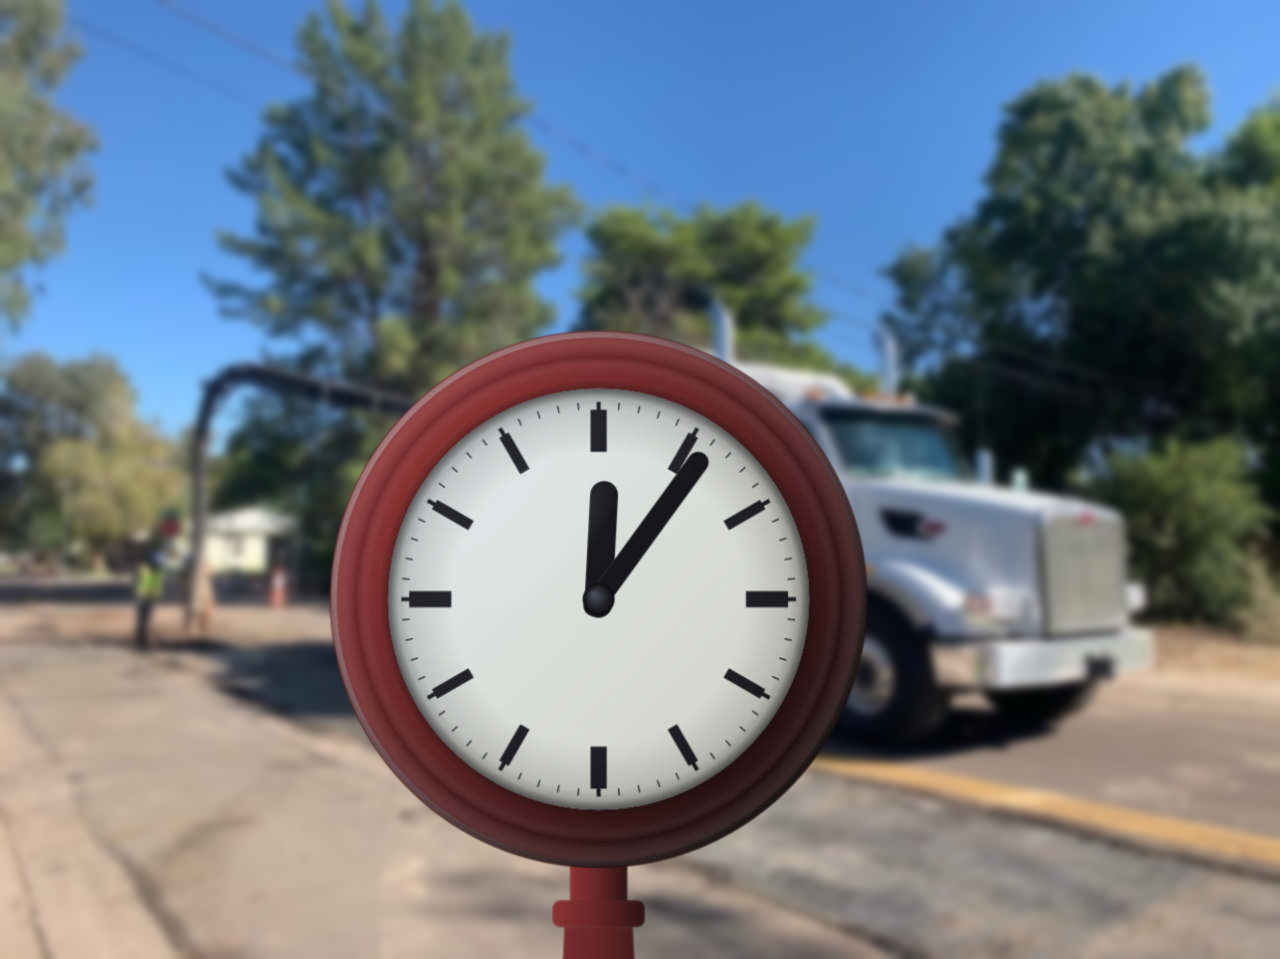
12:06
